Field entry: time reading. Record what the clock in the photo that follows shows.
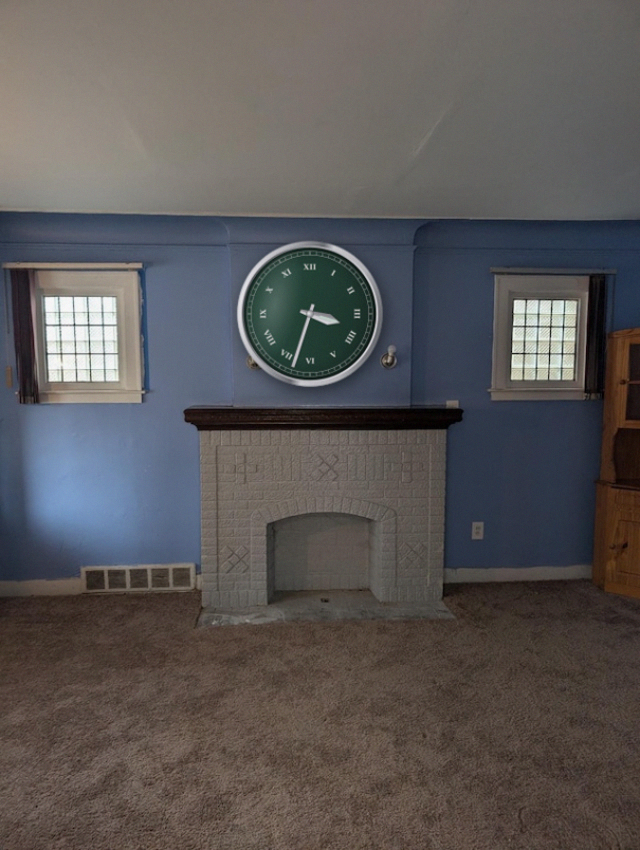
3:33
